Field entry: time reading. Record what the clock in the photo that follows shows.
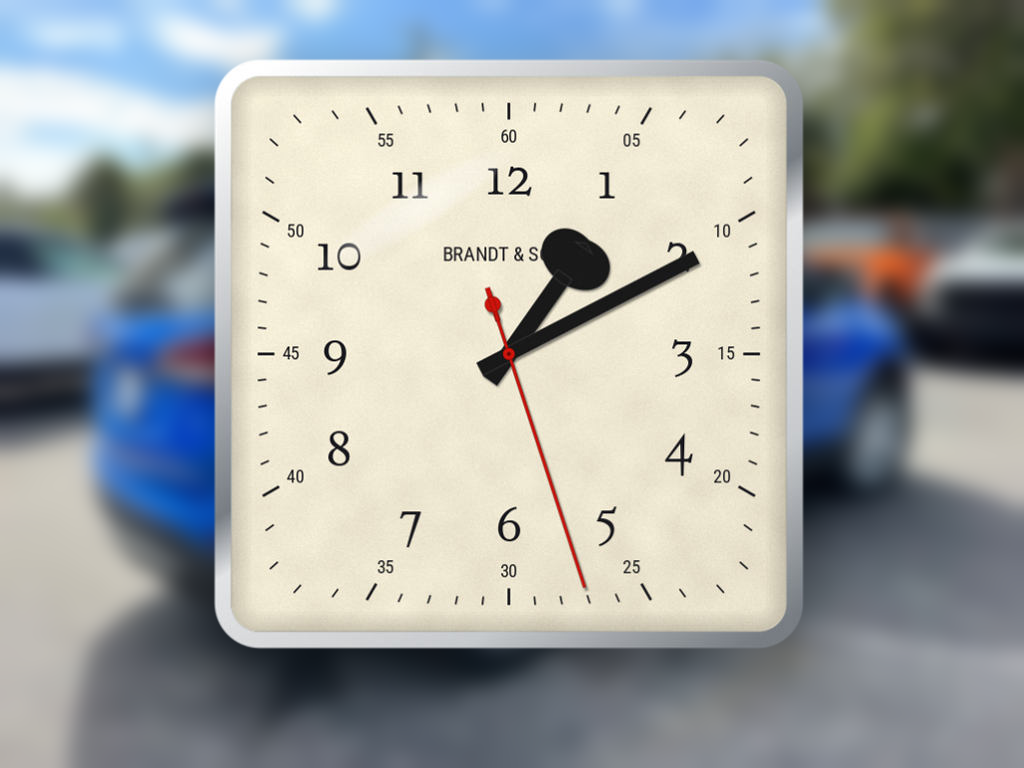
1:10:27
